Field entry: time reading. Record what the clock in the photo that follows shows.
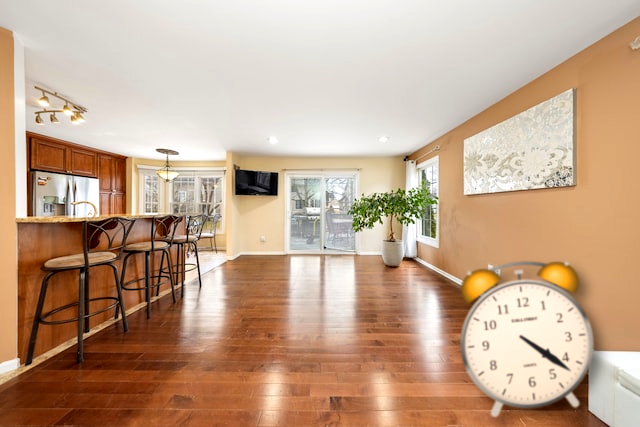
4:22
